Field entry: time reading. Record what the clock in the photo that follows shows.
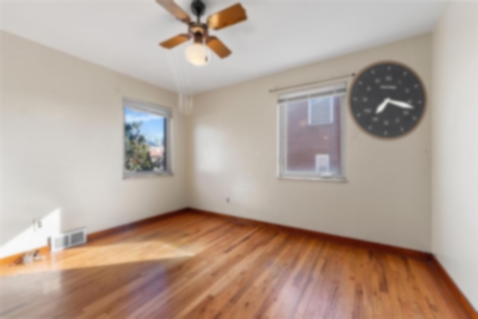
7:17
